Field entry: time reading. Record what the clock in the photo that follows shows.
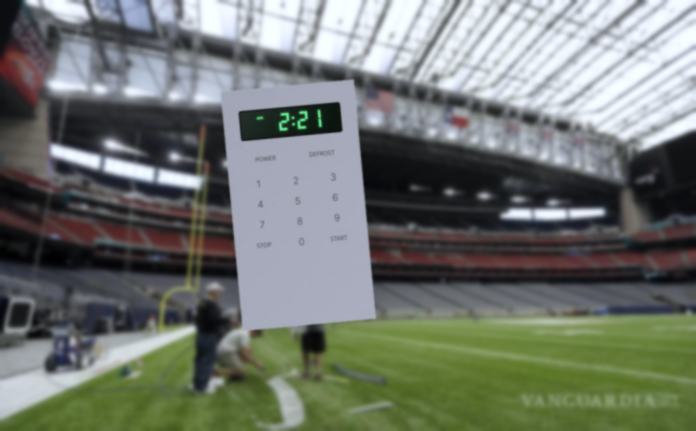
2:21
